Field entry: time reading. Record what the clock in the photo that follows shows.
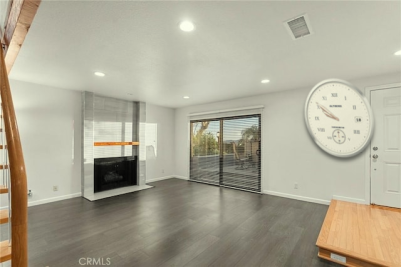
9:51
